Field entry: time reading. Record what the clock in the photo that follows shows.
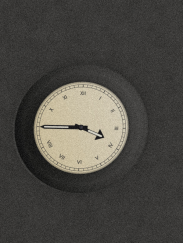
3:45
